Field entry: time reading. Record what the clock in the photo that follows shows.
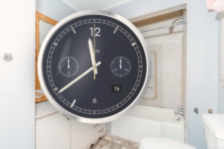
11:39
